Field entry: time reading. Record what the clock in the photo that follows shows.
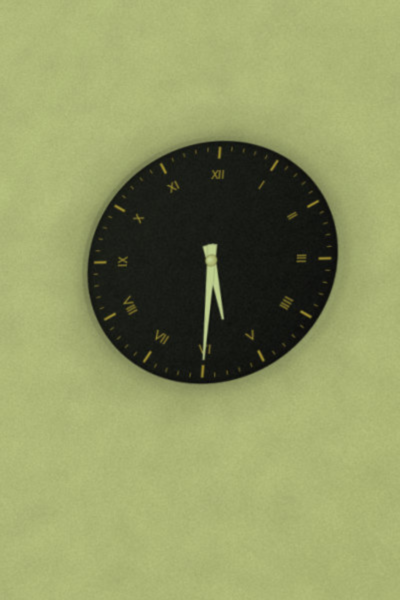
5:30
